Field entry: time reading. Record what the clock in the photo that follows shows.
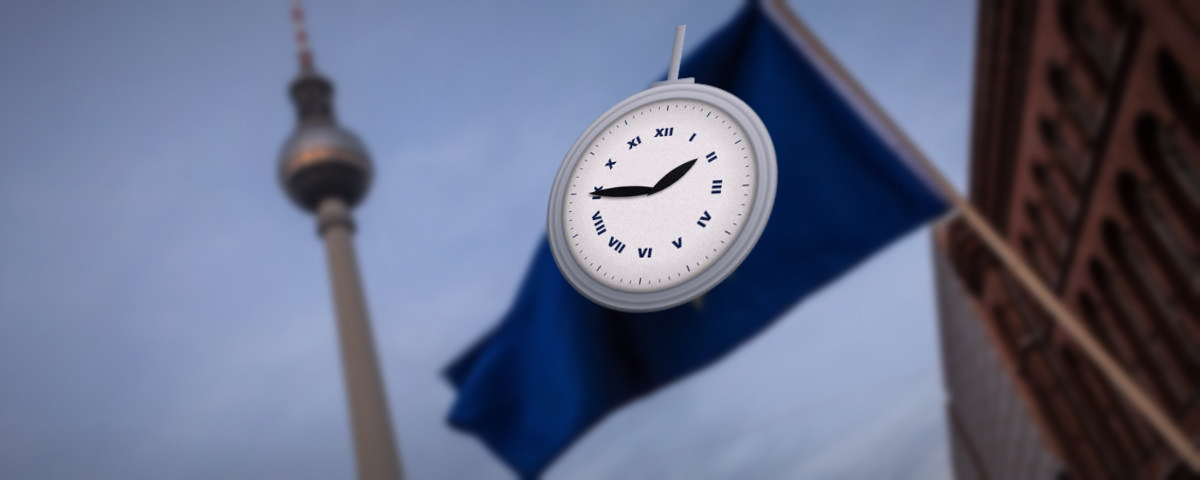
1:45
